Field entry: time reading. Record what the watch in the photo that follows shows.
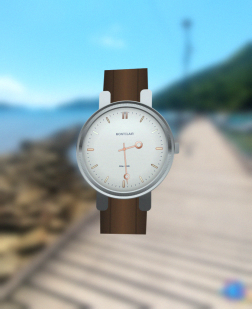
2:29
